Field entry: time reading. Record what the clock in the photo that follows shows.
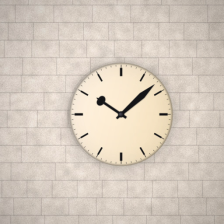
10:08
